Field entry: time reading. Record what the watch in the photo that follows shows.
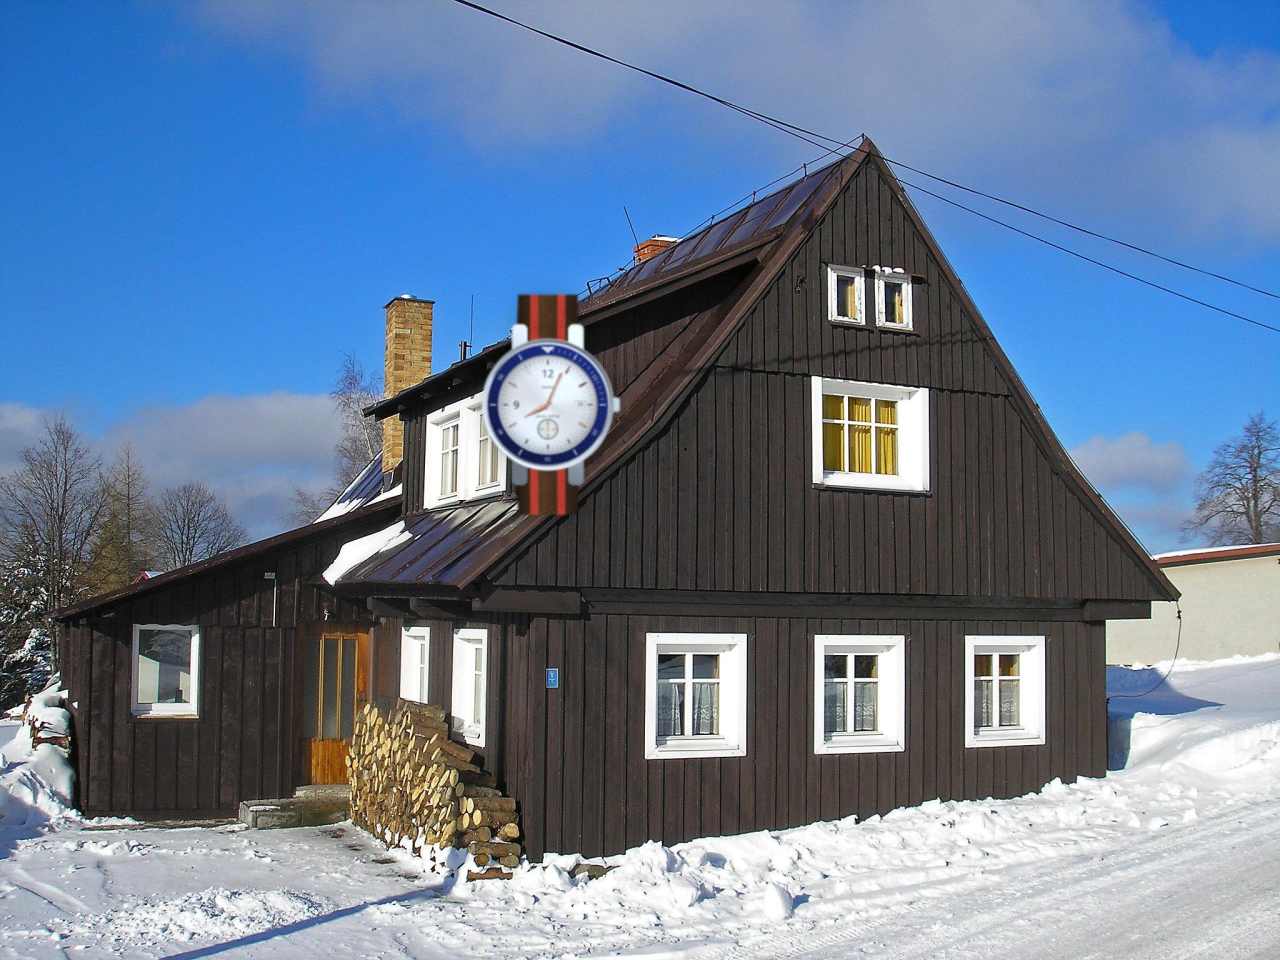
8:04
